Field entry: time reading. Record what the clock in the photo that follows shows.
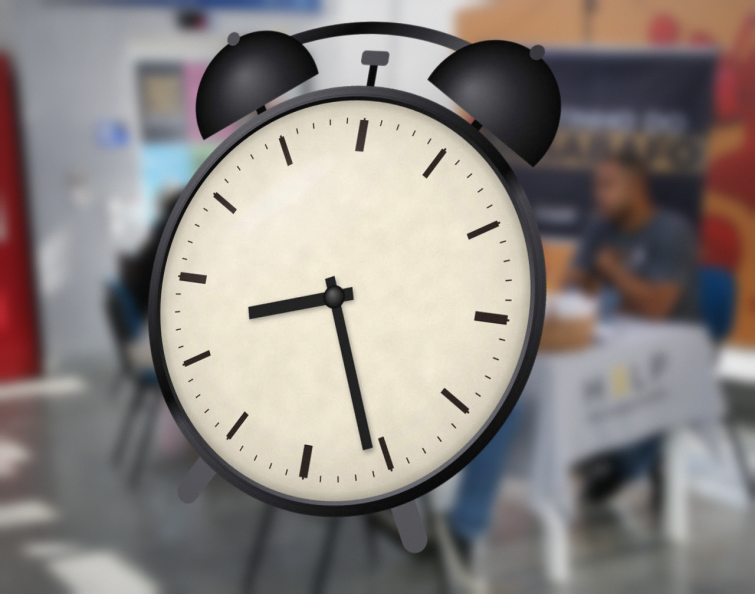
8:26
